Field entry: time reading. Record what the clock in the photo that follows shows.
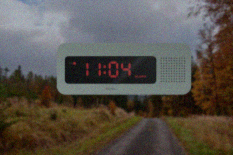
11:04
